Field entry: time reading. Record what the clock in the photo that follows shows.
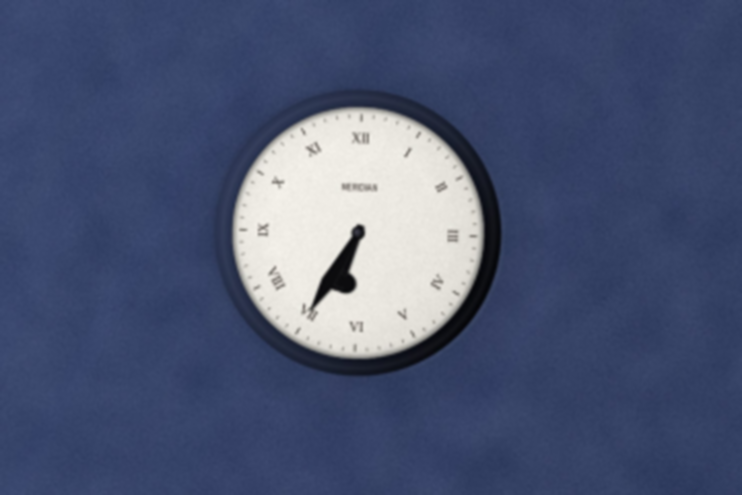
6:35
